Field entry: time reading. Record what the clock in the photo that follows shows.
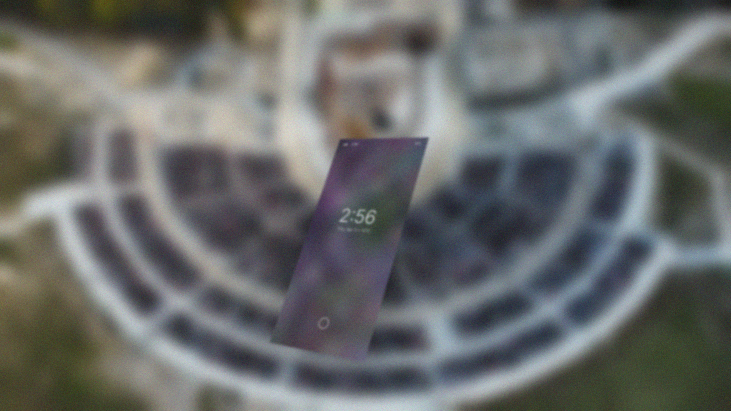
2:56
